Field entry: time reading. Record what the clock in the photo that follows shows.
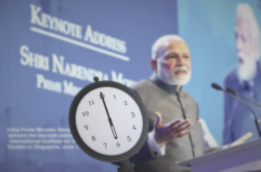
6:00
